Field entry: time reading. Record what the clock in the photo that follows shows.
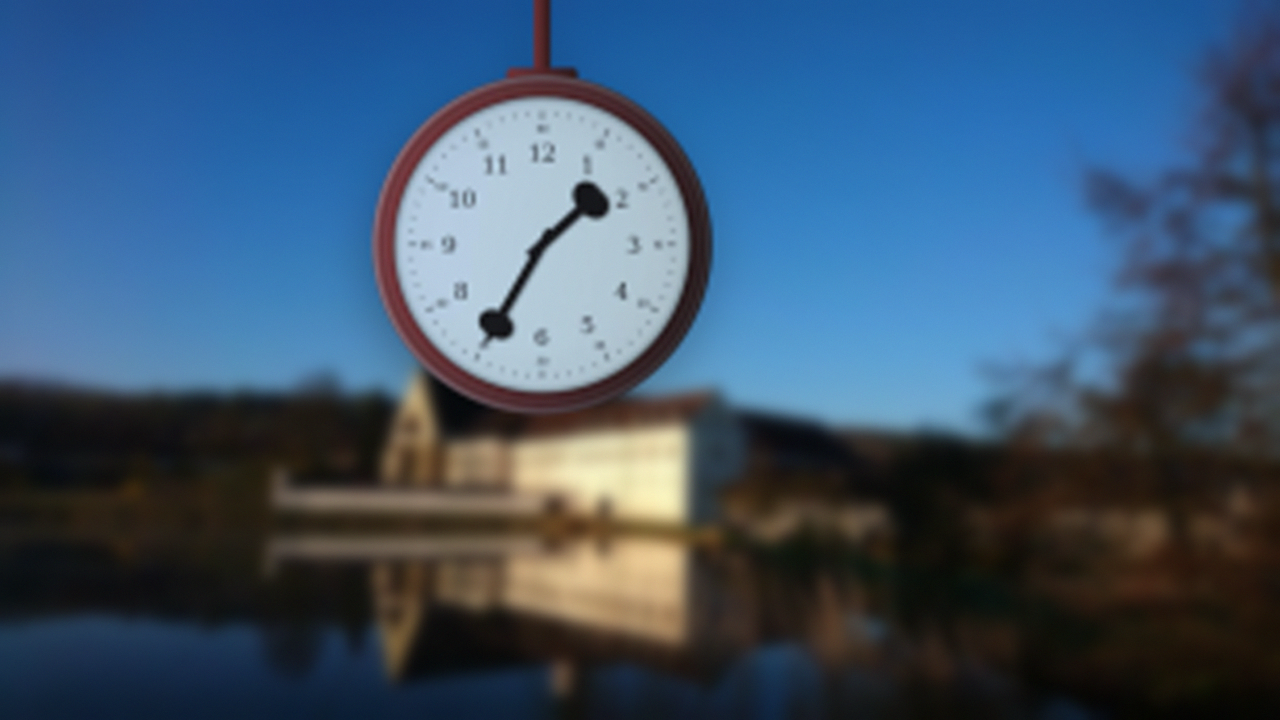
1:35
